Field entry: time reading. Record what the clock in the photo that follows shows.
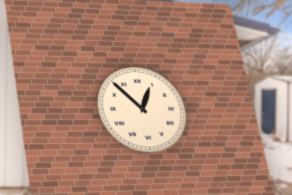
12:53
